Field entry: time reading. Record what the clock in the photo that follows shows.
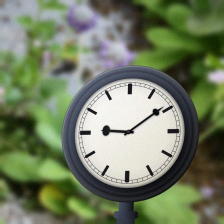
9:09
